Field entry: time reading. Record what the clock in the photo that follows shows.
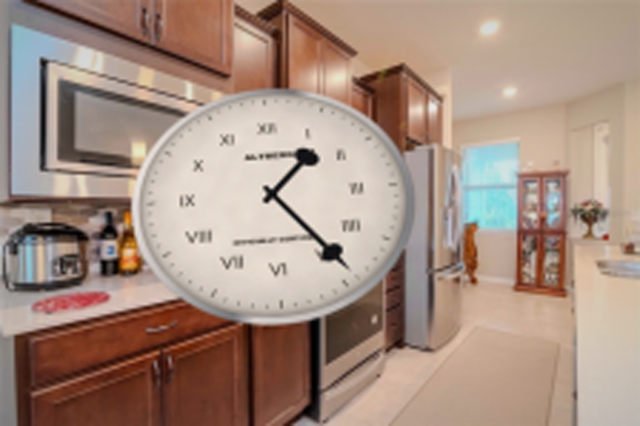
1:24
